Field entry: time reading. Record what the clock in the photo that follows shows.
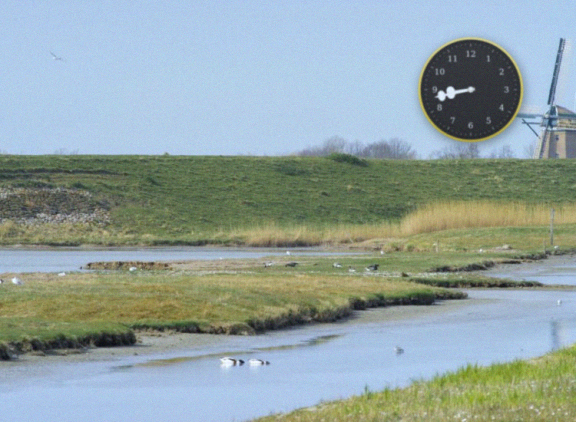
8:43
